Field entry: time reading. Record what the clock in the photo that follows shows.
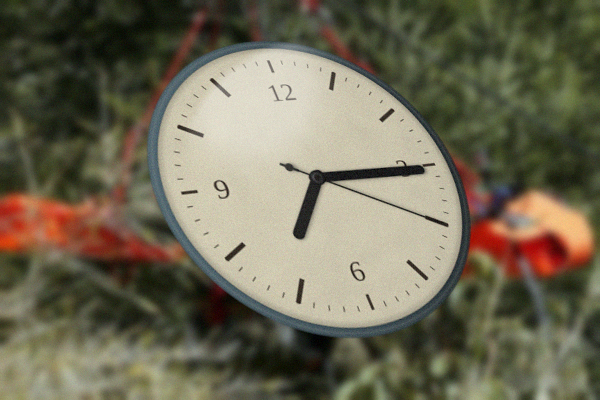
7:15:20
